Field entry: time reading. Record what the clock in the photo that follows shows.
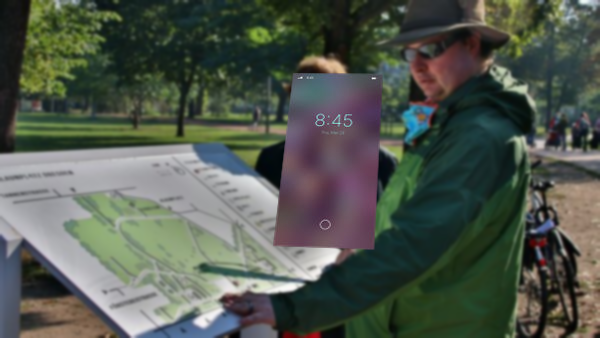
8:45
